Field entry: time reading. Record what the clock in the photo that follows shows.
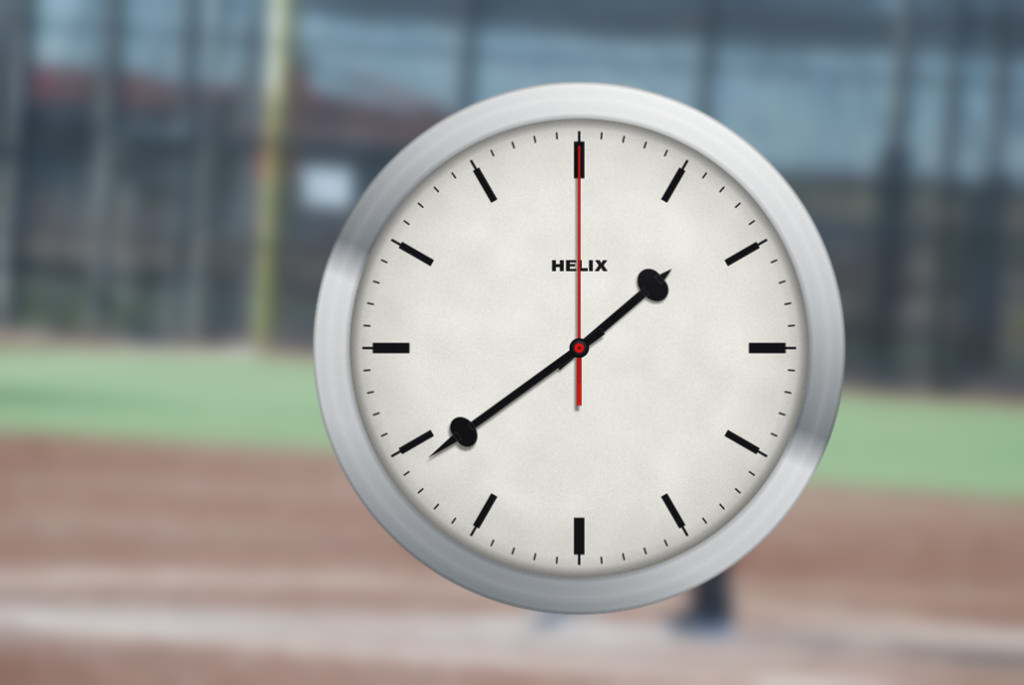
1:39:00
